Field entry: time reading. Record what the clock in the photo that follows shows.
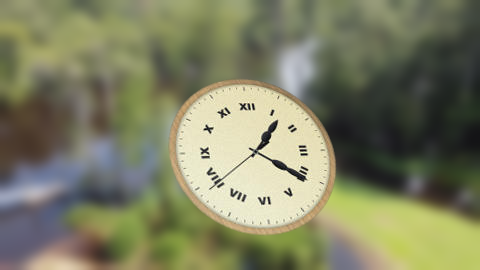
1:20:39
